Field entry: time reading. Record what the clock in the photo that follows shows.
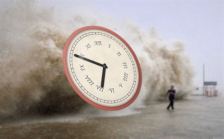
6:49
